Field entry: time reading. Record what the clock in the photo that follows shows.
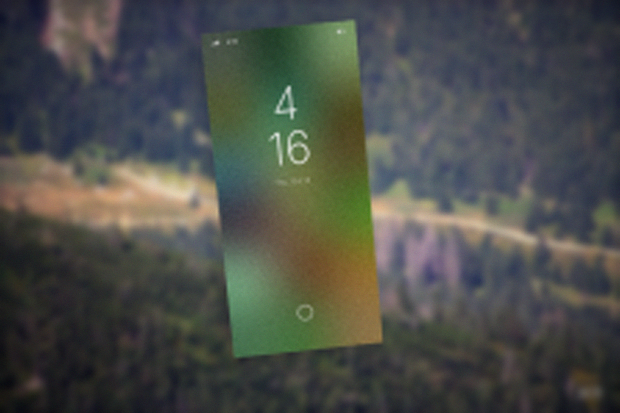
4:16
